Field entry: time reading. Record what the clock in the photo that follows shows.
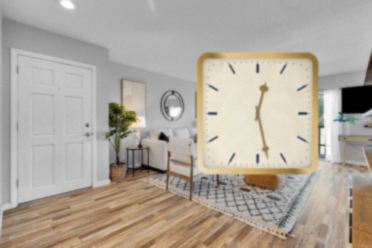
12:28
